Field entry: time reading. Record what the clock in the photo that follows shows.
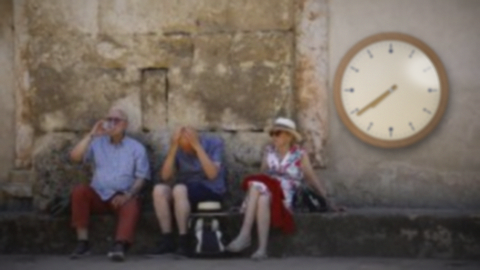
7:39
